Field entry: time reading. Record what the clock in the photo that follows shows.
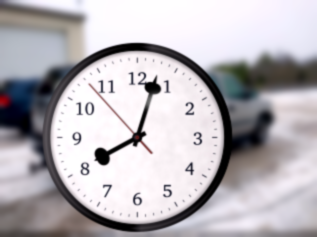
8:02:53
